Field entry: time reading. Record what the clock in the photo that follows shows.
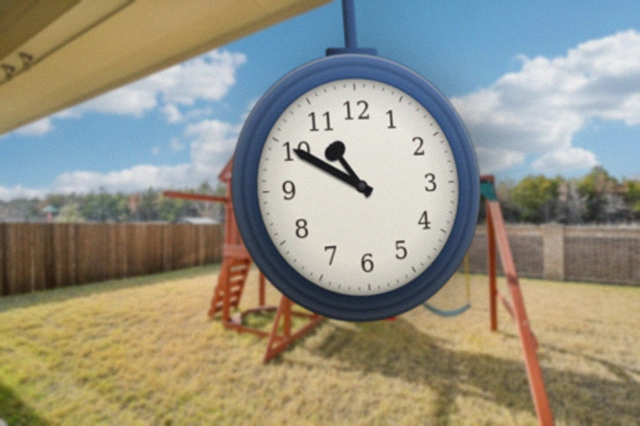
10:50
